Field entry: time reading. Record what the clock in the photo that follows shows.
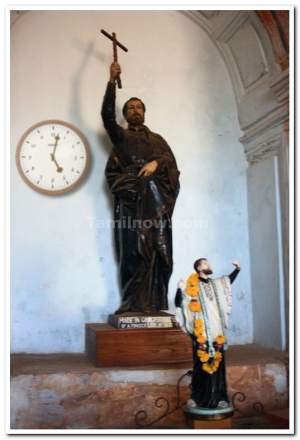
5:02
